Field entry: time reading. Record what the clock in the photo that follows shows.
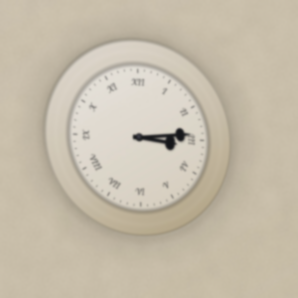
3:14
